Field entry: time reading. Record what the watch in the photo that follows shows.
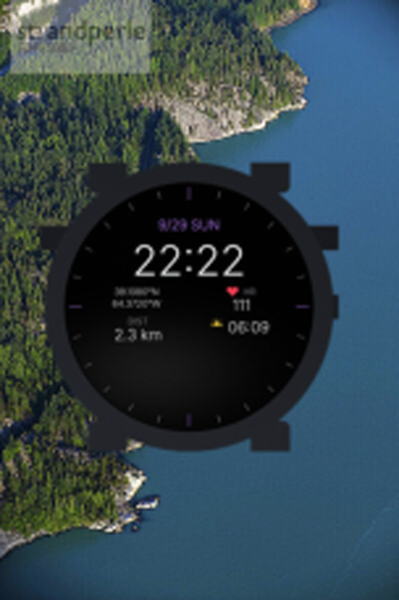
22:22
